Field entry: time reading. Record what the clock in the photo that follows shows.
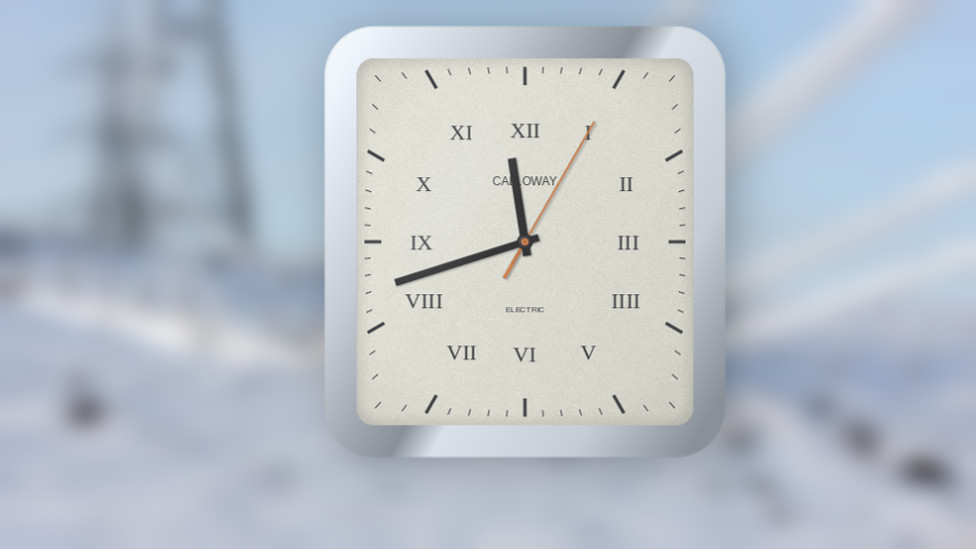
11:42:05
